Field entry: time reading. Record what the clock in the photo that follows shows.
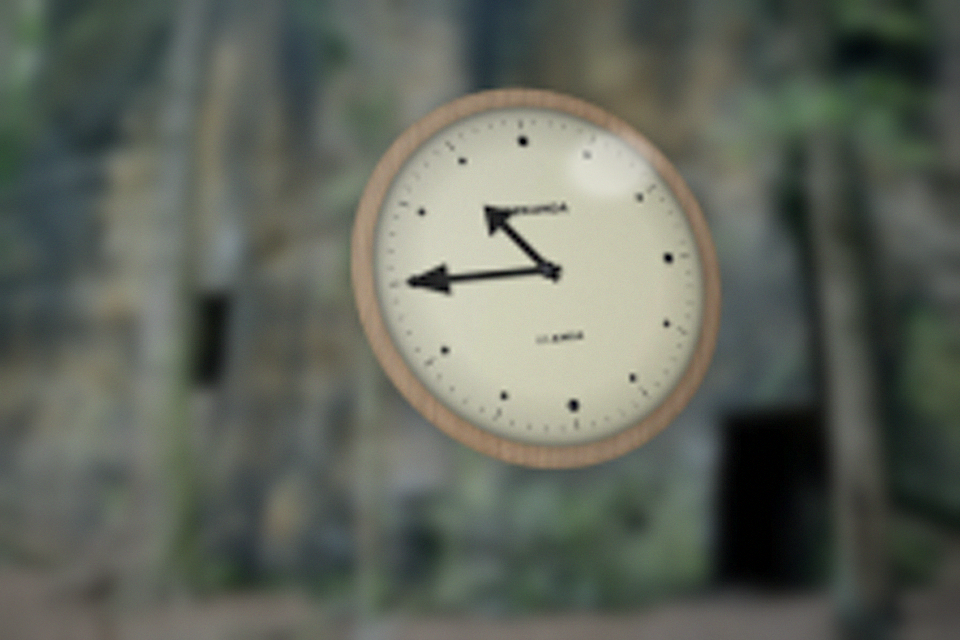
10:45
